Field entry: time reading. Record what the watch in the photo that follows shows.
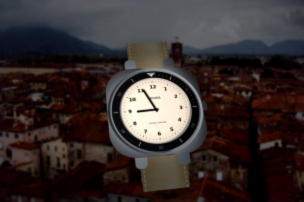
8:56
